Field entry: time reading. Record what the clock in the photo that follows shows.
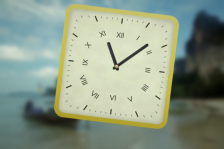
11:08
